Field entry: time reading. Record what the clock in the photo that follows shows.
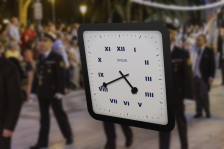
4:41
